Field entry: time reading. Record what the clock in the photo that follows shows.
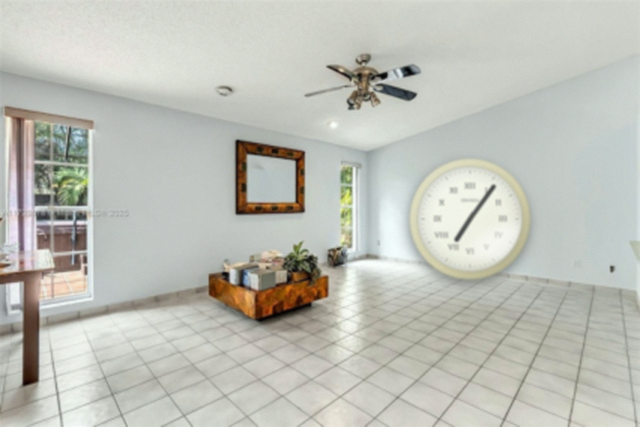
7:06
